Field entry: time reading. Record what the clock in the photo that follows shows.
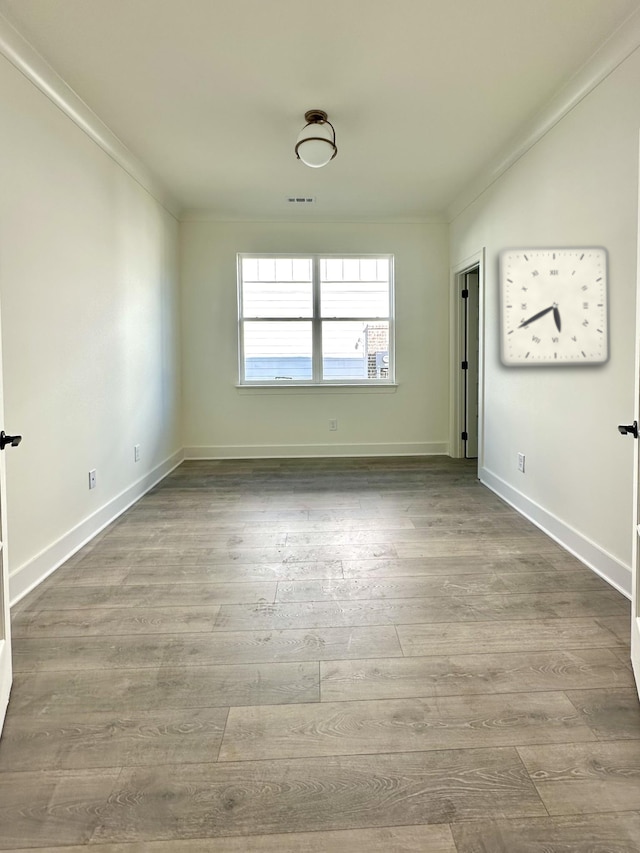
5:40
